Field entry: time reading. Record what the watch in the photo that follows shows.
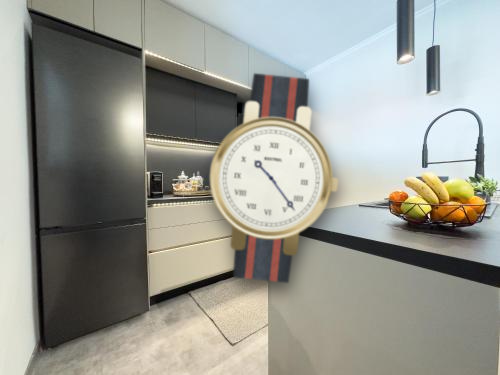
10:23
